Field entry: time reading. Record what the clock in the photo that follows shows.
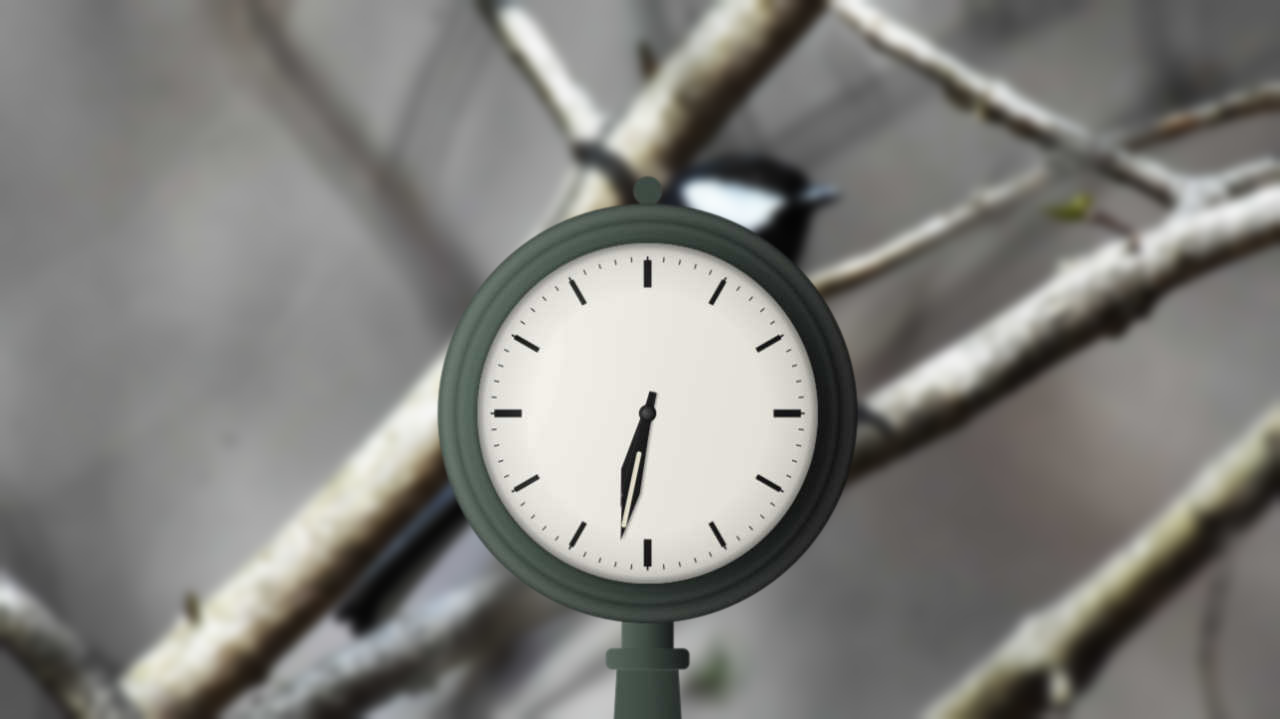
6:32
